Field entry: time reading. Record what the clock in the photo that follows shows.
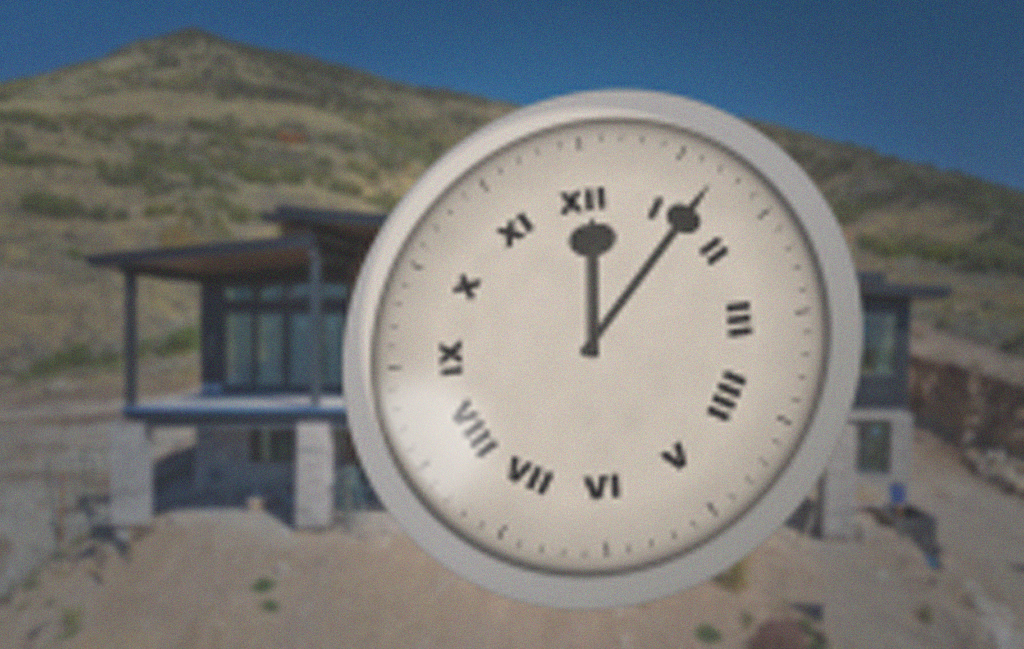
12:07
